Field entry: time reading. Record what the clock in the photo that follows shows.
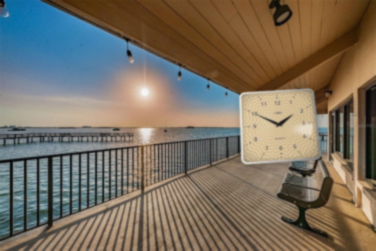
1:50
